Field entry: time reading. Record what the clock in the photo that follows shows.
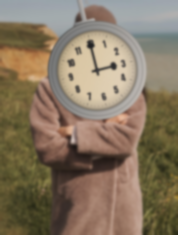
3:00
